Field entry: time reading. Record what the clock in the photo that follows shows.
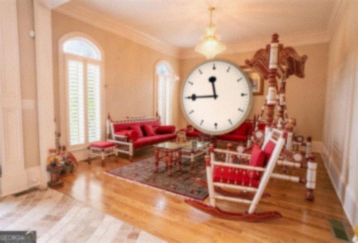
11:45
